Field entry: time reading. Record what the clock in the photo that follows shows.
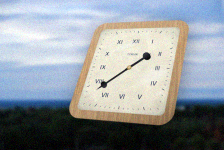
1:38
